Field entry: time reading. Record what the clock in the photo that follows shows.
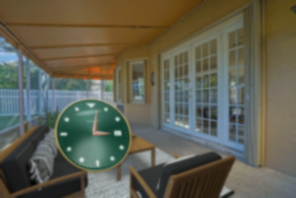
3:02
